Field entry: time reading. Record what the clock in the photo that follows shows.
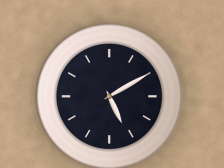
5:10
